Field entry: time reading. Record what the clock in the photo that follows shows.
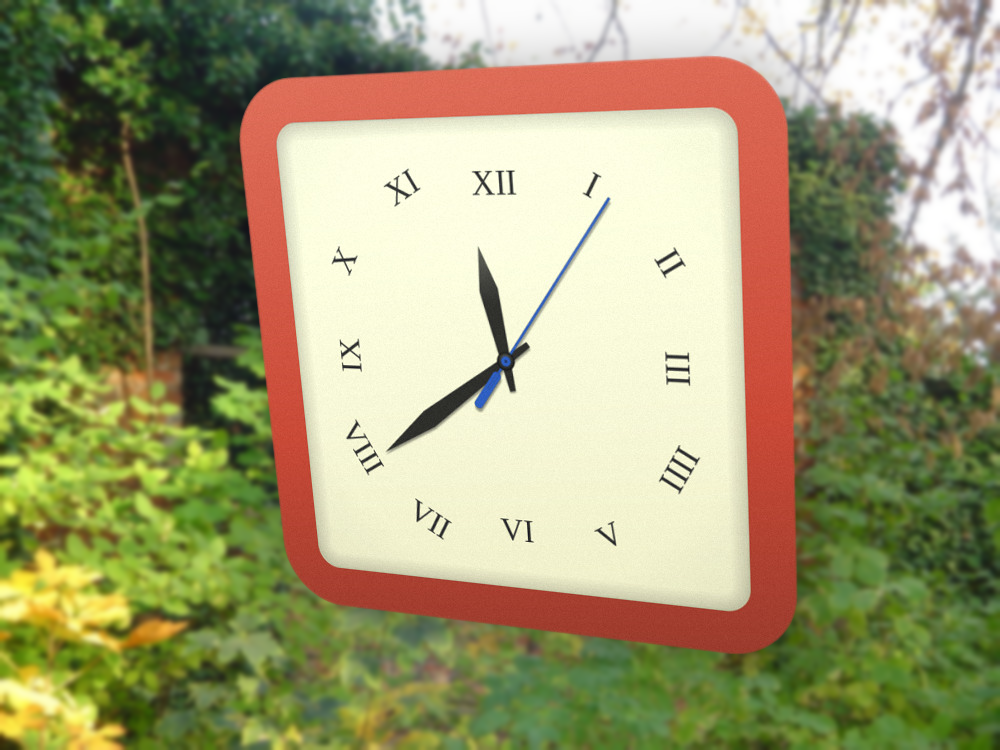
11:39:06
